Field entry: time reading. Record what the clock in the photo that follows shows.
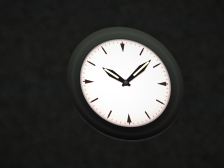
10:08
